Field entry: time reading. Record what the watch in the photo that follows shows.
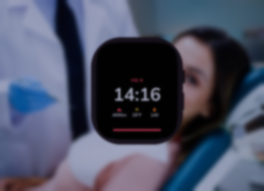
14:16
